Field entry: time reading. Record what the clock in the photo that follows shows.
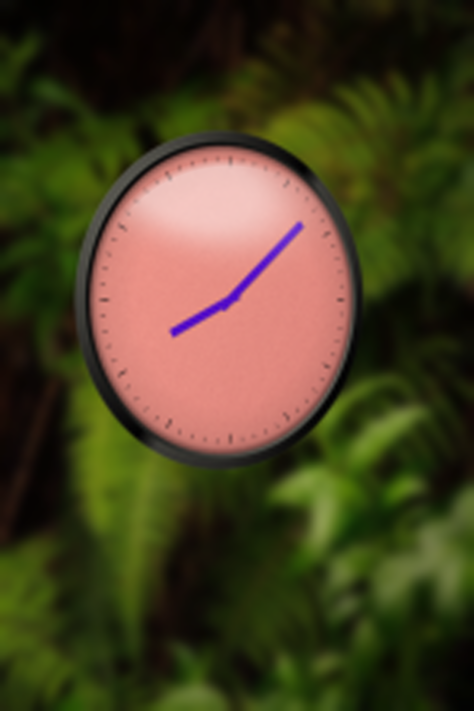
8:08
